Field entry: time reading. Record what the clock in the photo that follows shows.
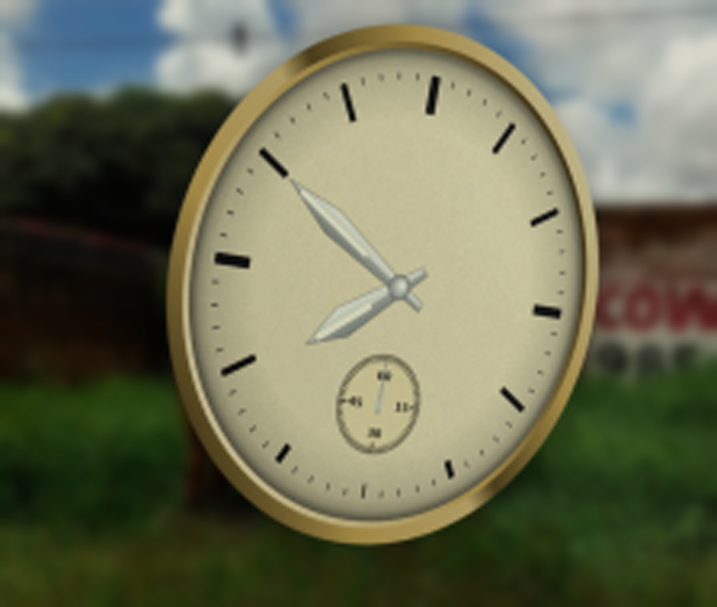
7:50
